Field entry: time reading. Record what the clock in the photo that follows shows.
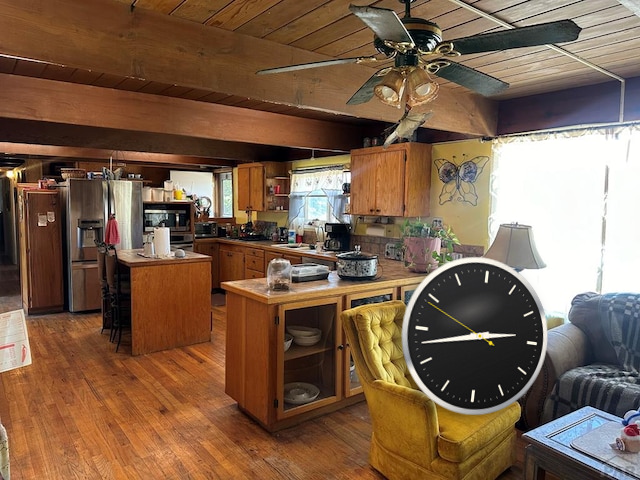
2:42:49
